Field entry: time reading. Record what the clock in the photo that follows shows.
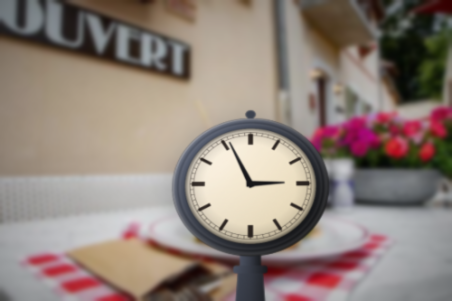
2:56
